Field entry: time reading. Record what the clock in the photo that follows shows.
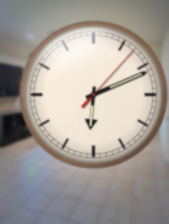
6:11:07
